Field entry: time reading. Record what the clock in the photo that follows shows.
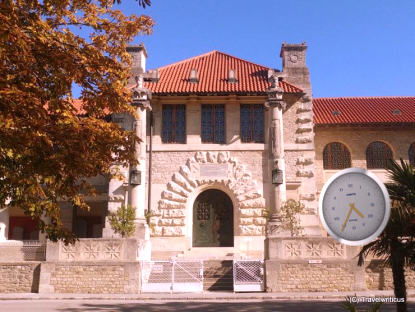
4:35
